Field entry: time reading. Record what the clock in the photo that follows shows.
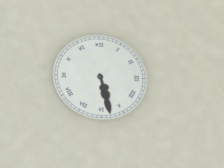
5:28
